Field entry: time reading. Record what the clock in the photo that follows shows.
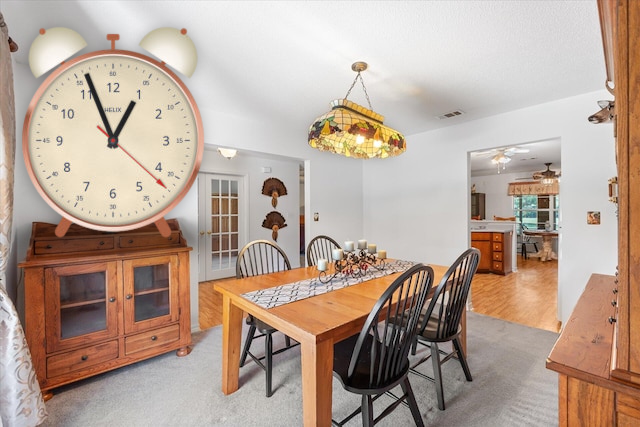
12:56:22
